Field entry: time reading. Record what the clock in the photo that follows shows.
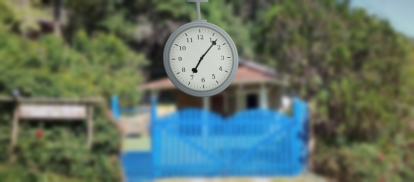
7:07
